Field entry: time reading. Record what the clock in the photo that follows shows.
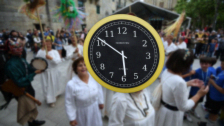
5:51
